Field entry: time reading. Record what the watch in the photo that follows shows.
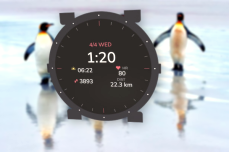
1:20
